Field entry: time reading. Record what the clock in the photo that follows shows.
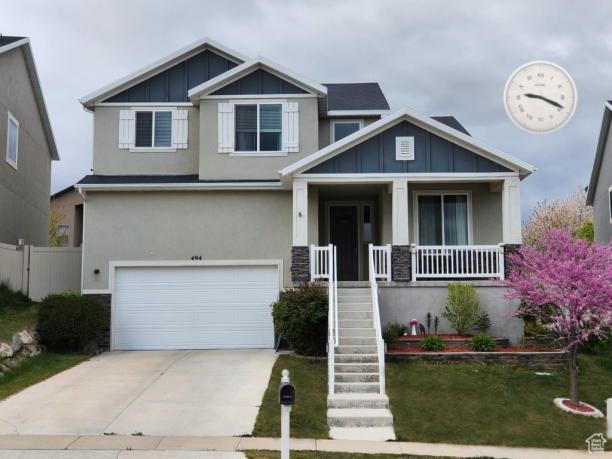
9:19
